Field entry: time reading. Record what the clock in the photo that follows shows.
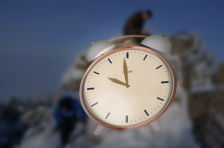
9:59
